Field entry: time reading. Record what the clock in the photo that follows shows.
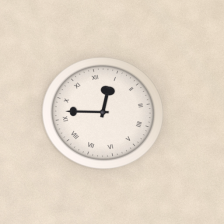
12:47
